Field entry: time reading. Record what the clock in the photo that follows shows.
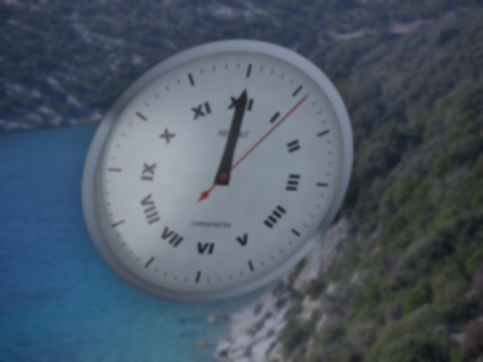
12:00:06
